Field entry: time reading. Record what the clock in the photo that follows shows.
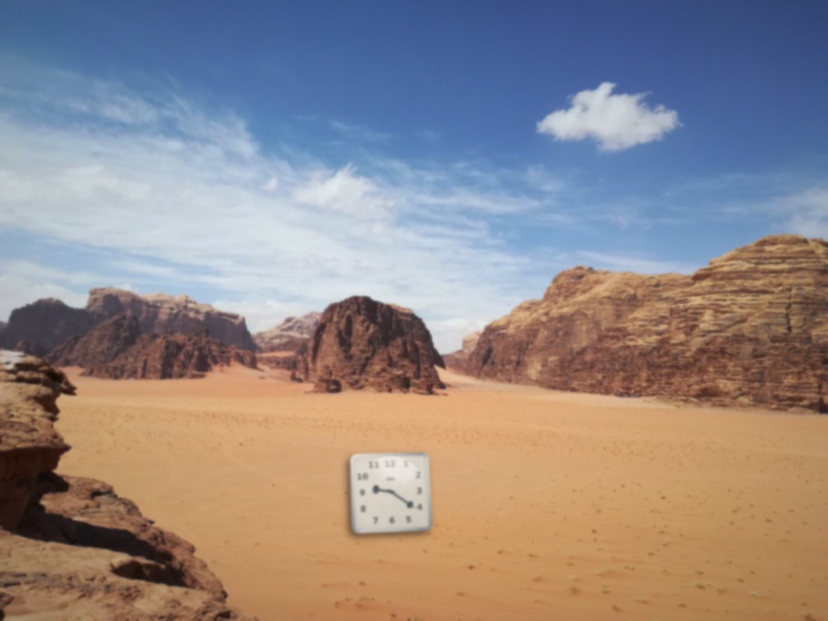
9:21
